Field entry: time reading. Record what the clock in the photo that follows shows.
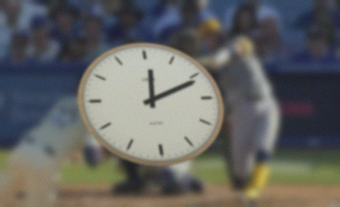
12:11
